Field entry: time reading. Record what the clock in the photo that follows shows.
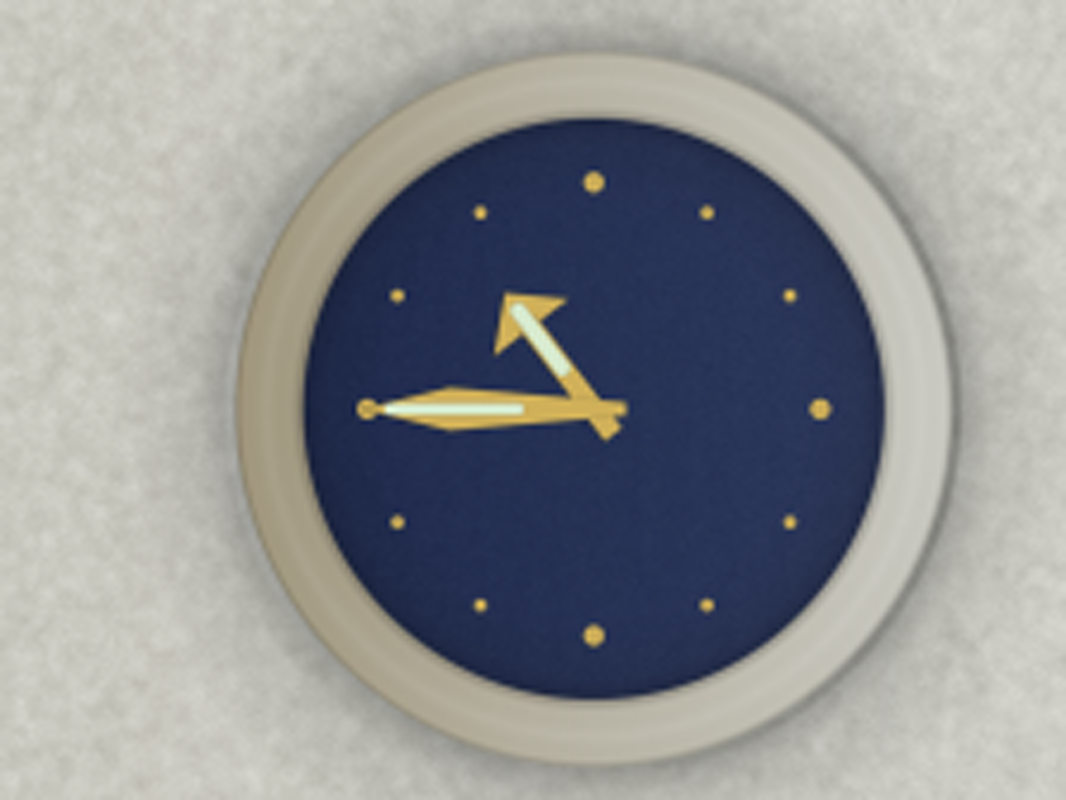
10:45
